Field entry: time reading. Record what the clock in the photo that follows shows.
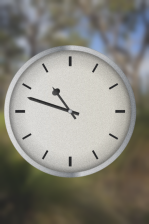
10:48
